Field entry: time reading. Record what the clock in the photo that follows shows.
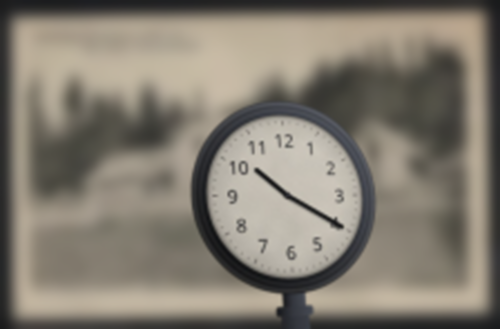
10:20
